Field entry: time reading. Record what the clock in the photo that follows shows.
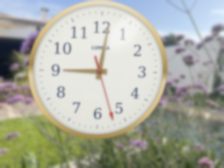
9:01:27
